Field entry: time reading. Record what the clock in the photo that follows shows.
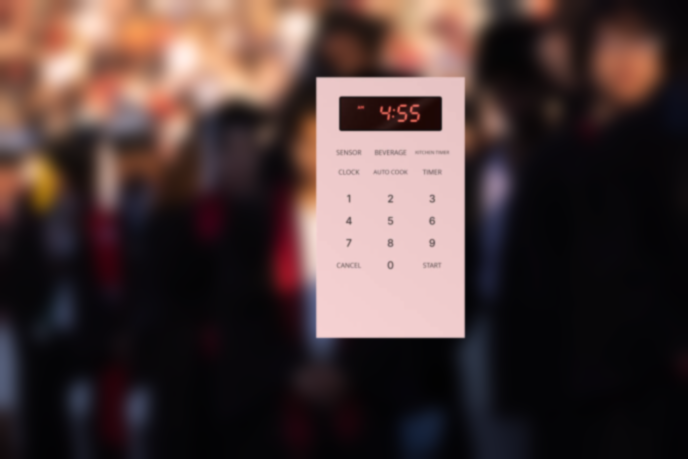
4:55
